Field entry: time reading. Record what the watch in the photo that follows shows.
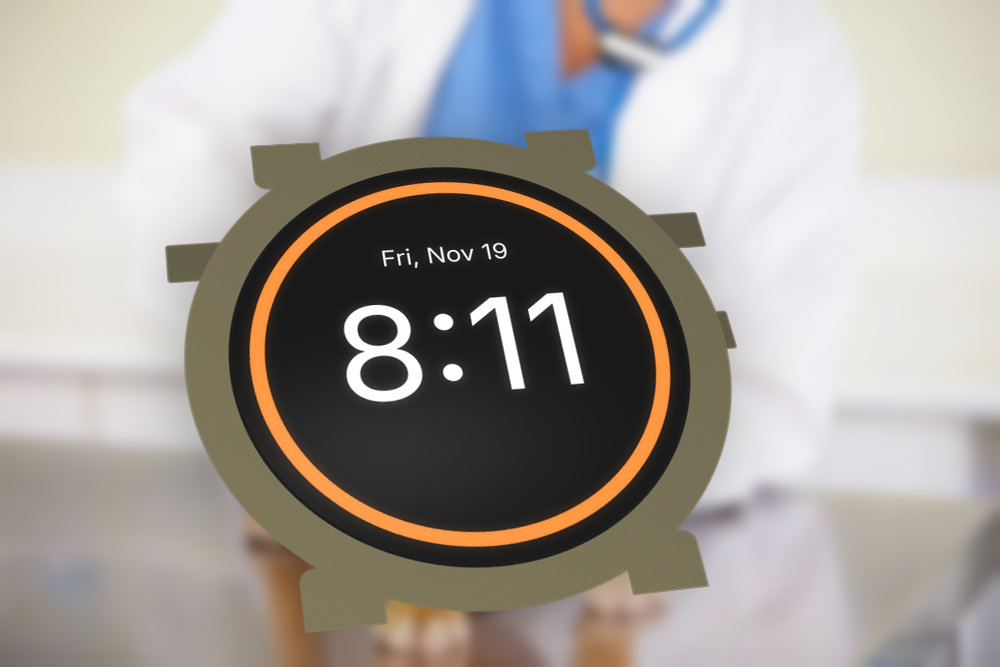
8:11
